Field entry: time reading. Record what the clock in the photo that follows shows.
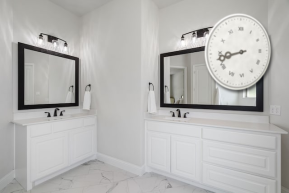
8:43
